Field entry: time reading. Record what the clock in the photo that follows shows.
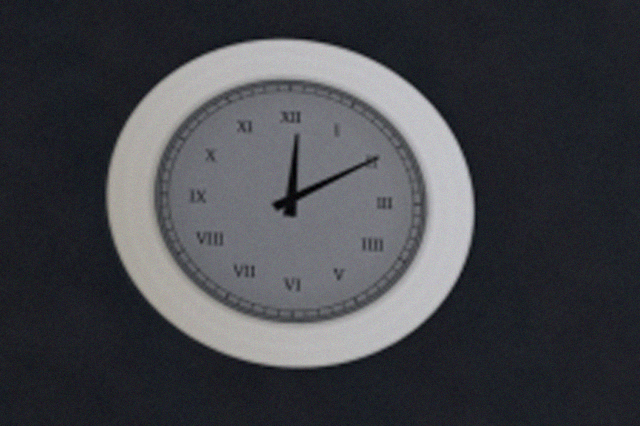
12:10
